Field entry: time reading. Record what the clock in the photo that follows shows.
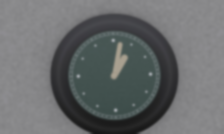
1:02
